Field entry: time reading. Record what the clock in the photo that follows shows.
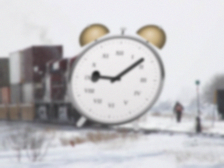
9:08
